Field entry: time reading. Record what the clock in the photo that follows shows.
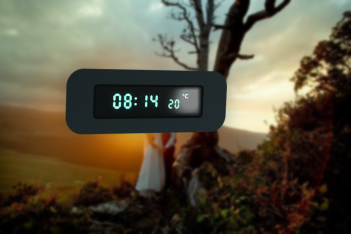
8:14
